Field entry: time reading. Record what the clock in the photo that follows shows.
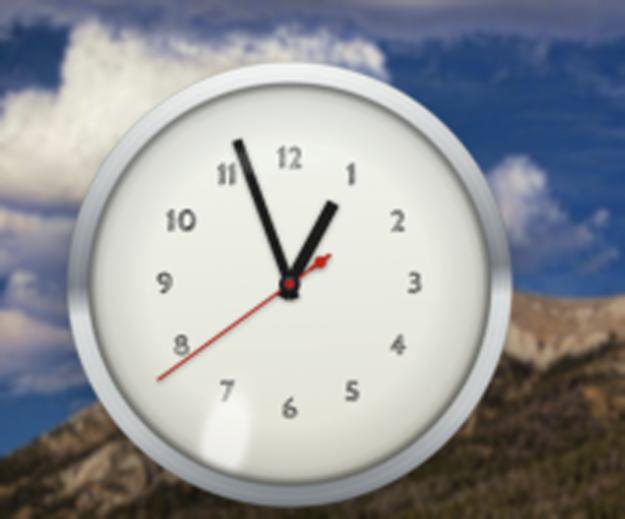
12:56:39
